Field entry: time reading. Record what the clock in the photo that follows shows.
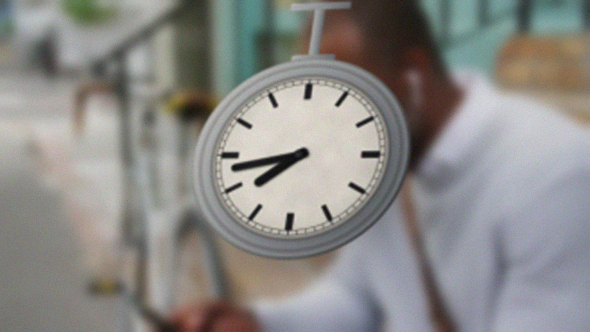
7:43
